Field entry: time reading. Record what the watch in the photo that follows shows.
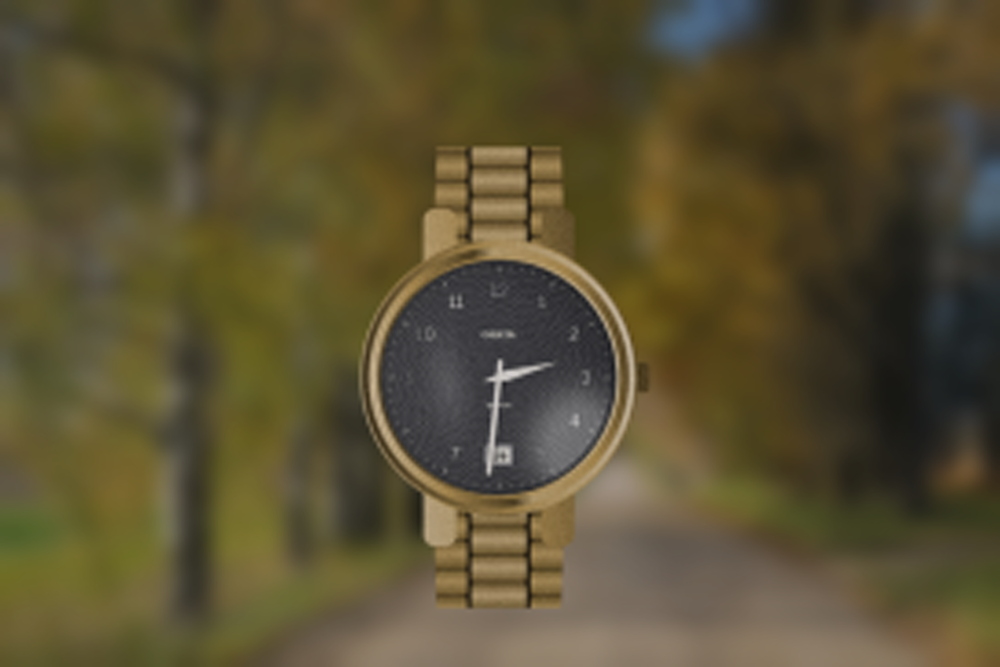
2:31
